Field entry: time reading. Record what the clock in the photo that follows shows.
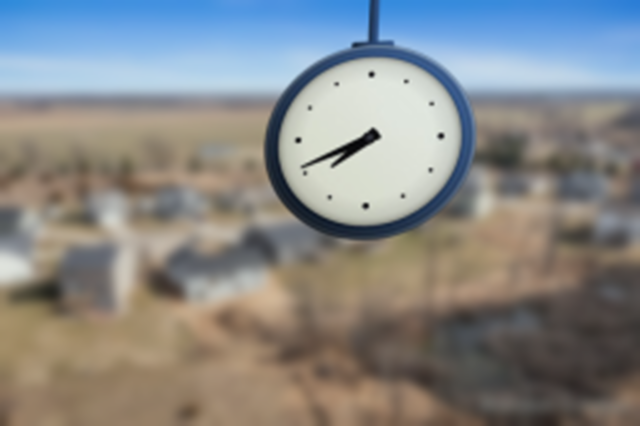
7:41
